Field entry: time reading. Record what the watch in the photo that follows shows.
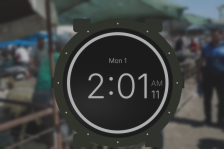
2:01:11
